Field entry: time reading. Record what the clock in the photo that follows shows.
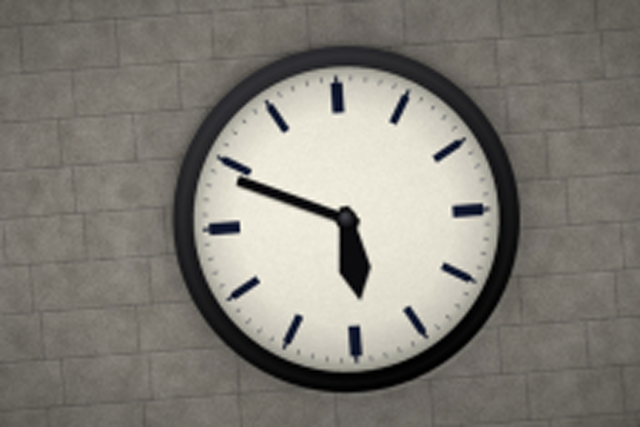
5:49
